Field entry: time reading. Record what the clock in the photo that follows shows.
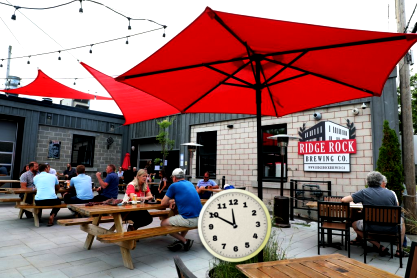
11:50
